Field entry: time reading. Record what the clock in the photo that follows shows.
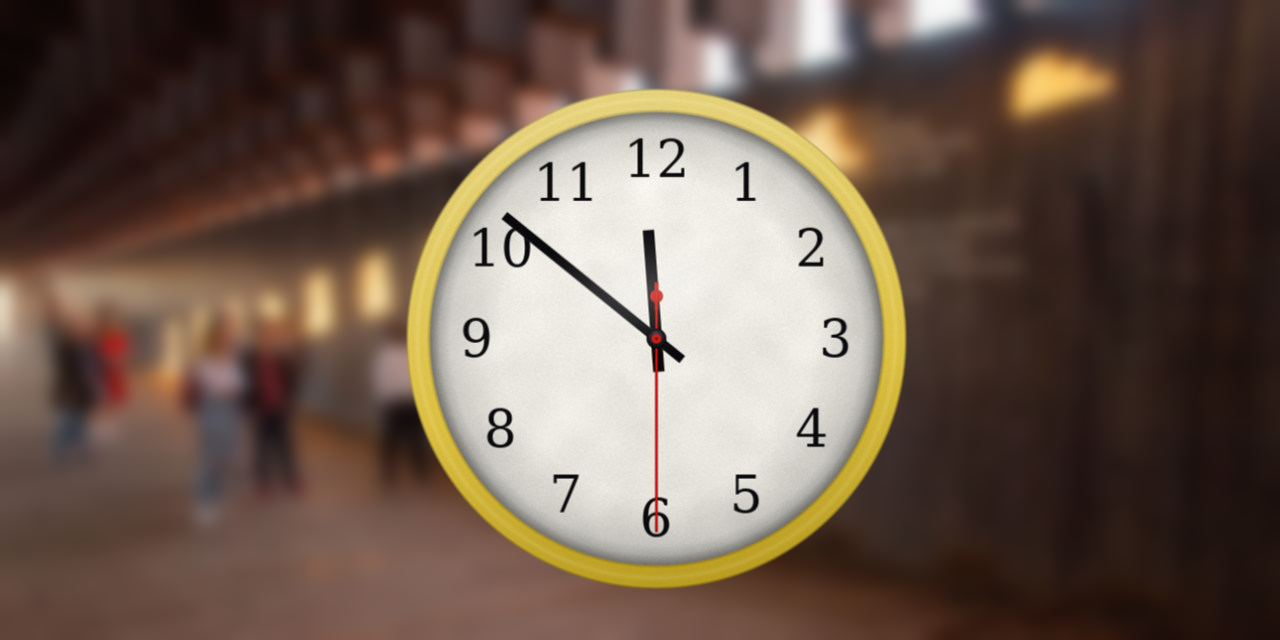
11:51:30
